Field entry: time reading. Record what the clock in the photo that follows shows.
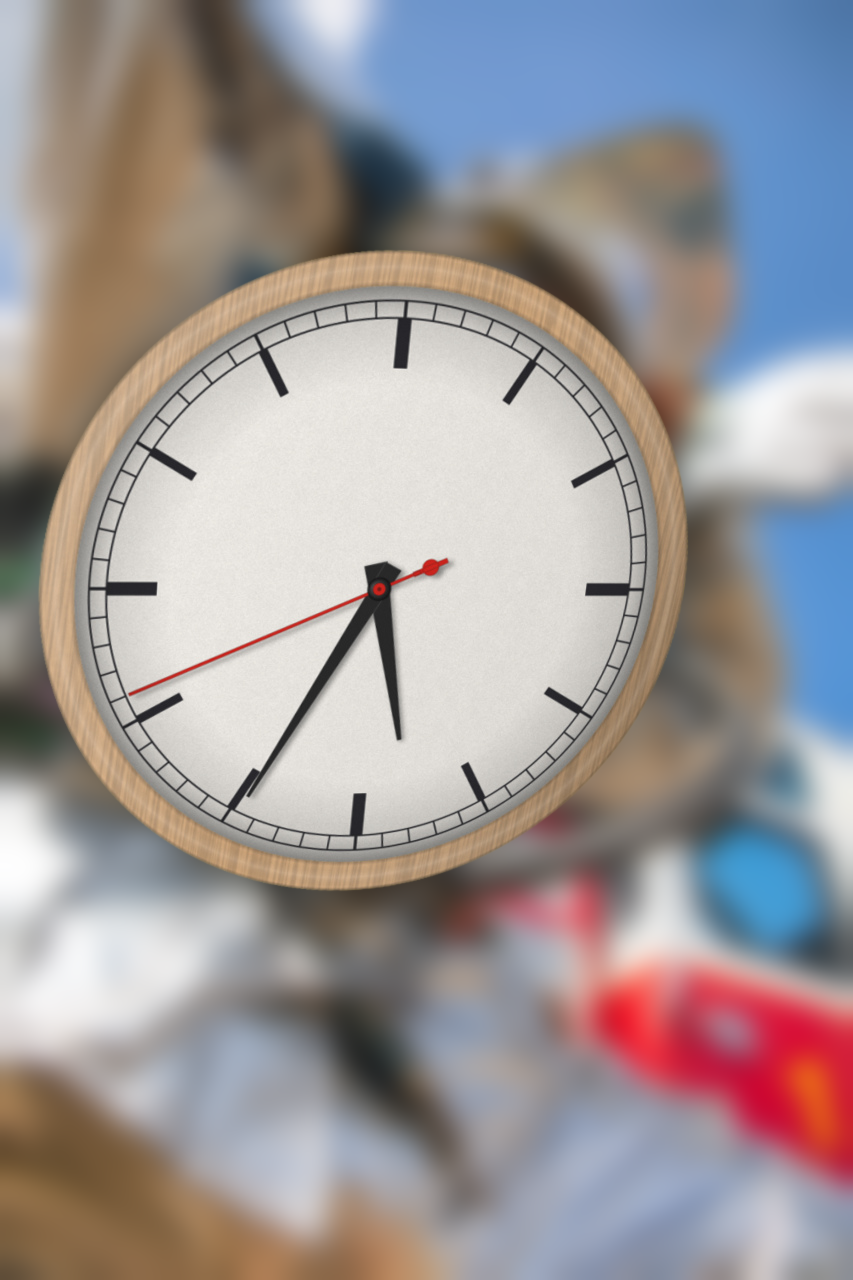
5:34:41
